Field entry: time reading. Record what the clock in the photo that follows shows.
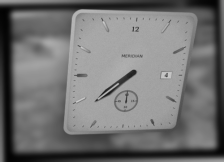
7:38
